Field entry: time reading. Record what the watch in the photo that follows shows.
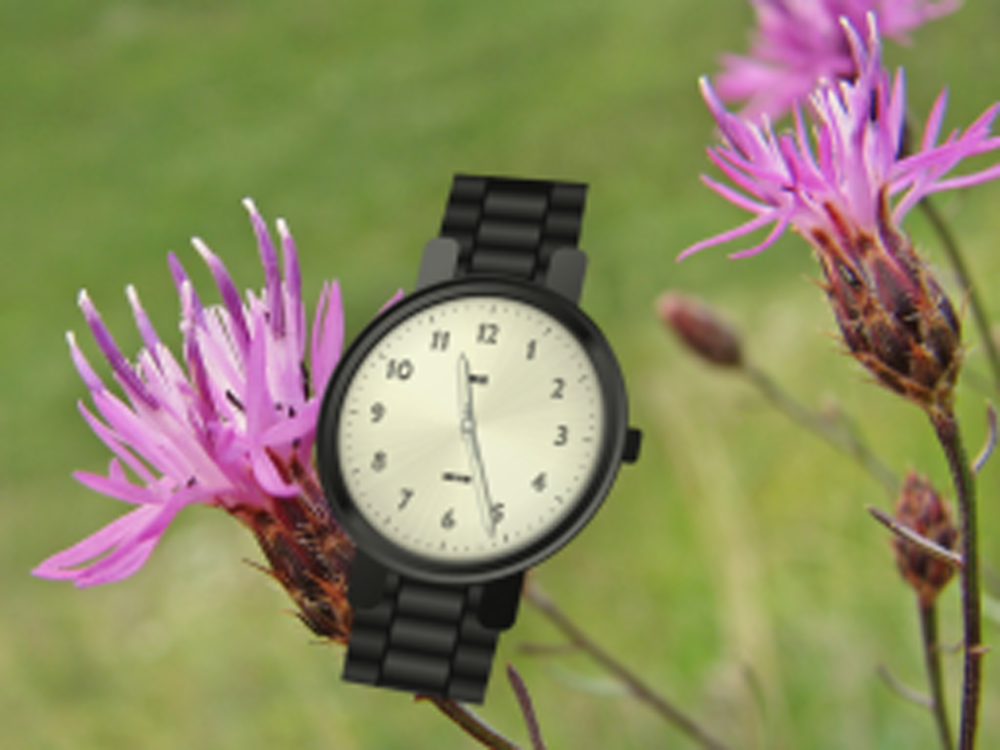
11:26
